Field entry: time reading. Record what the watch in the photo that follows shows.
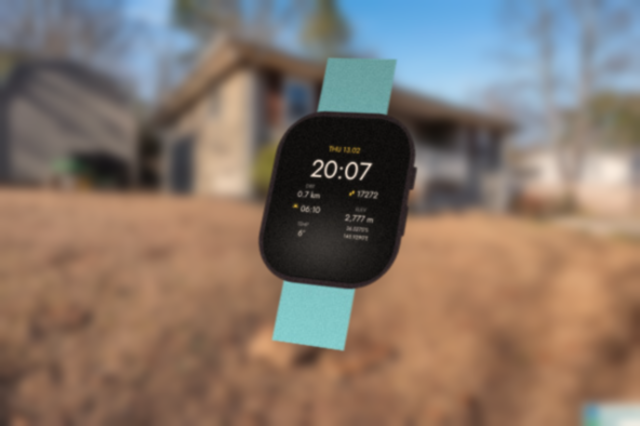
20:07
